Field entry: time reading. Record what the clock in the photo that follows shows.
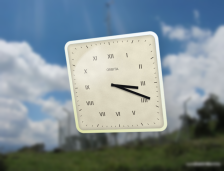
3:19
